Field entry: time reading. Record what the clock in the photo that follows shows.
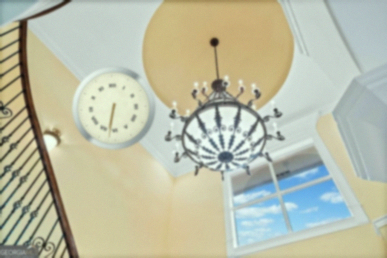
6:32
